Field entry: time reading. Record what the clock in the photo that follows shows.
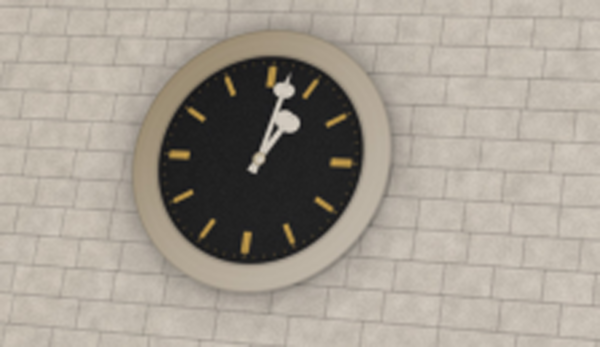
1:02
